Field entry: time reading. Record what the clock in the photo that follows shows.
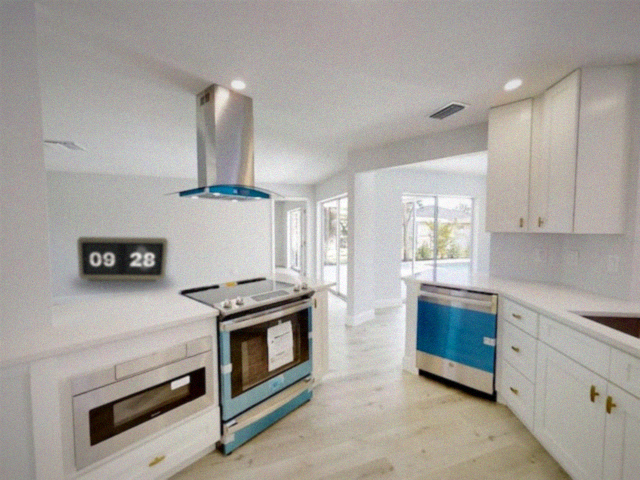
9:28
